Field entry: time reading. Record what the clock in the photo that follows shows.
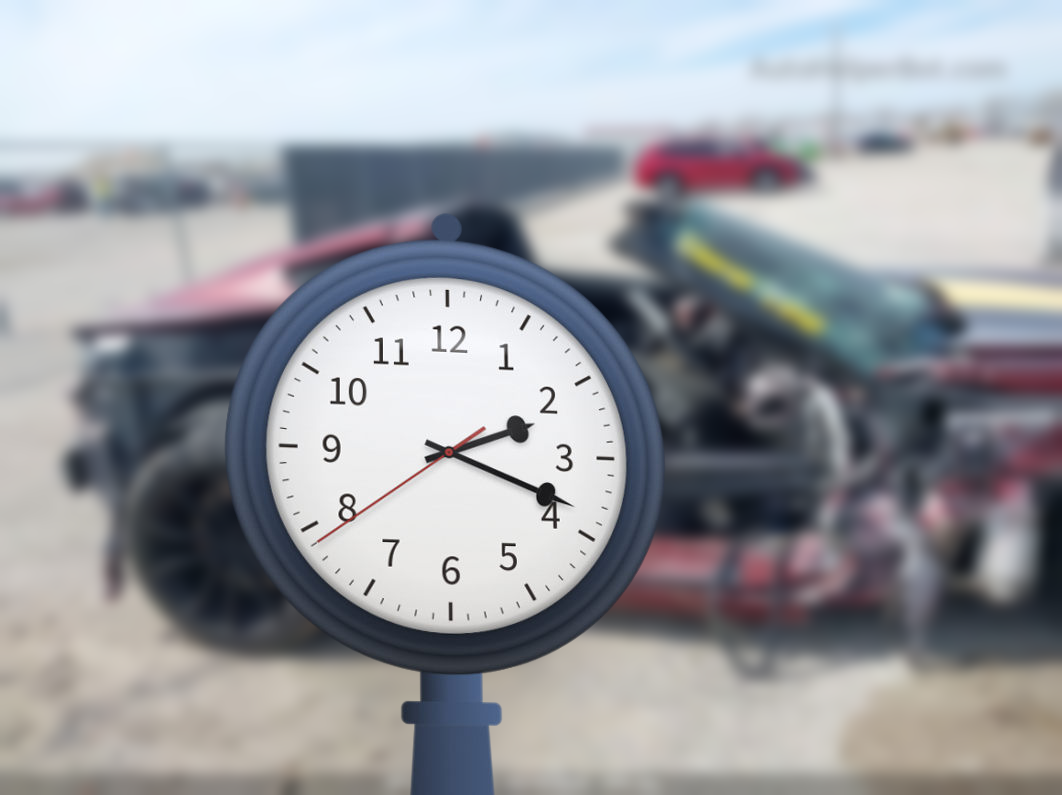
2:18:39
